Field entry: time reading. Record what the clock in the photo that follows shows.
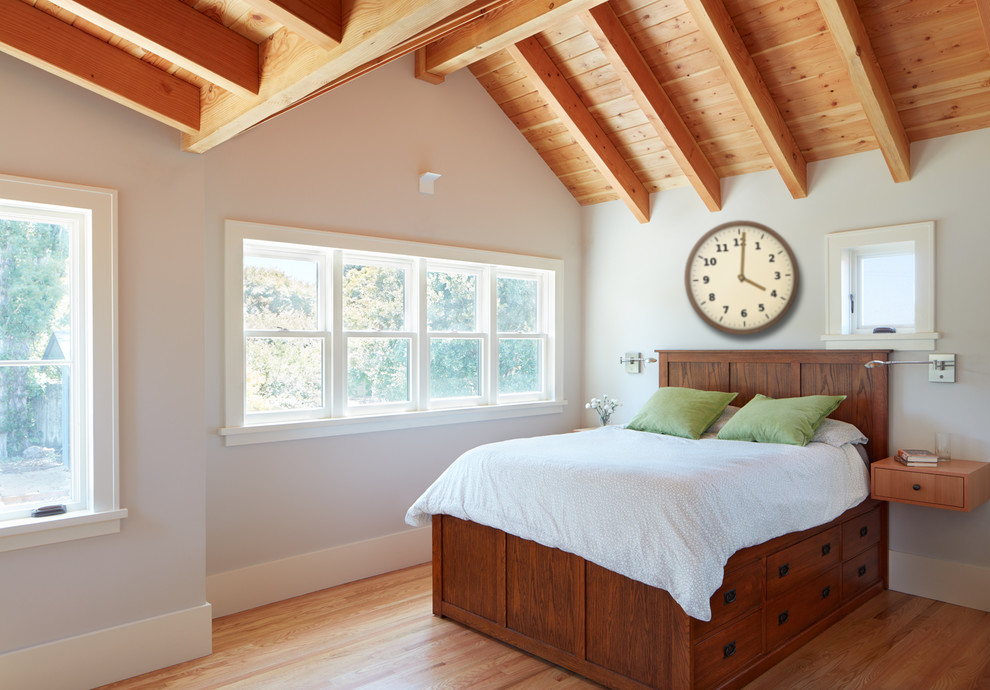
4:01
